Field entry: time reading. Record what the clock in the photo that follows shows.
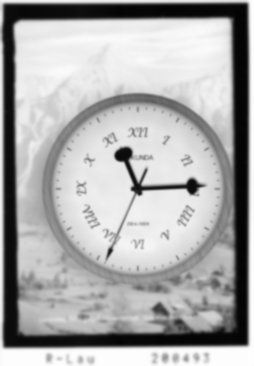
11:14:34
